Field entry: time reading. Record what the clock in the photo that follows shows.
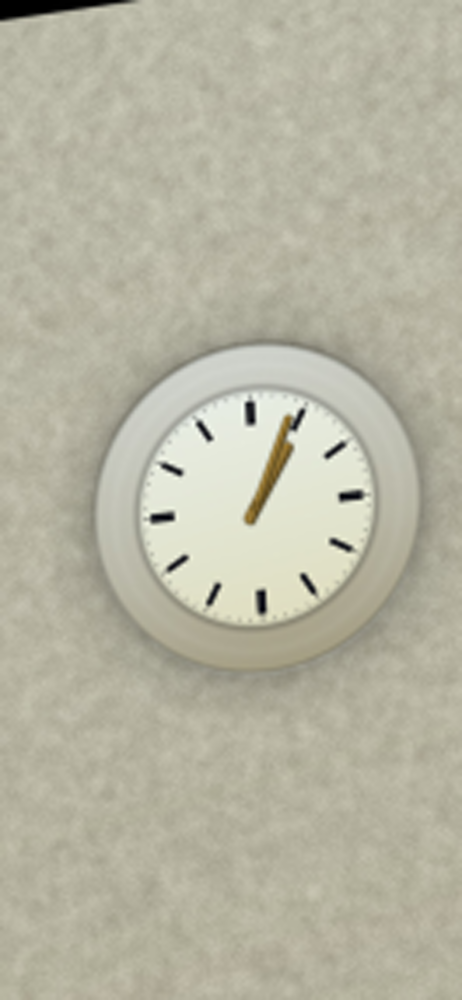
1:04
